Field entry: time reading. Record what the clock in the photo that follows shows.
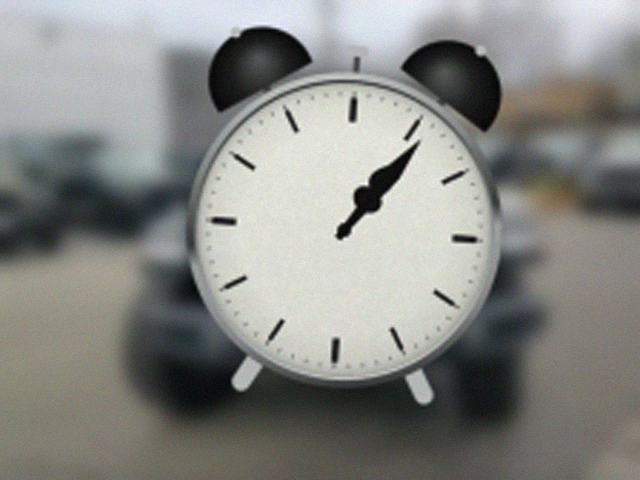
1:06
